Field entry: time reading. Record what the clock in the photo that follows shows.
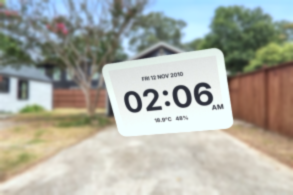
2:06
